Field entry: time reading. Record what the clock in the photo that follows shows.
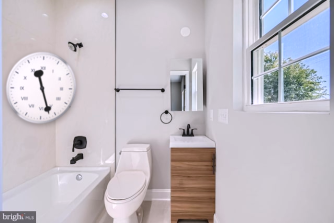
11:27
